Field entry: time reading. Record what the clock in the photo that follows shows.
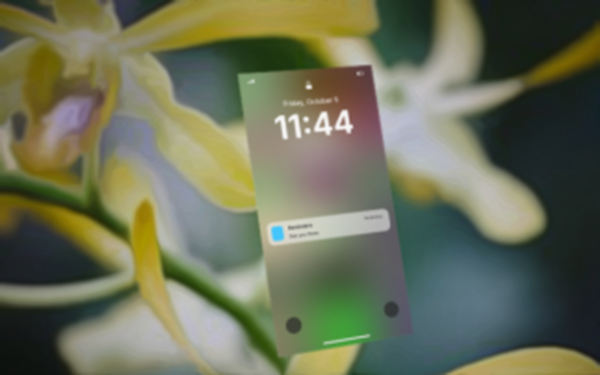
11:44
